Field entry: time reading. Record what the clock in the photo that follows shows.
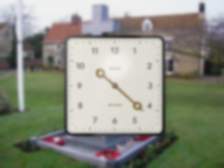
10:22
